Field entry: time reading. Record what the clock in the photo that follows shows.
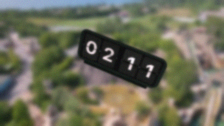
2:11
